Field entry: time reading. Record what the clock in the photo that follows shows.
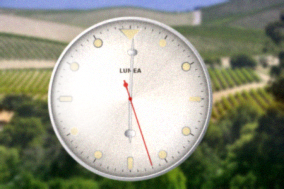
6:00:27
